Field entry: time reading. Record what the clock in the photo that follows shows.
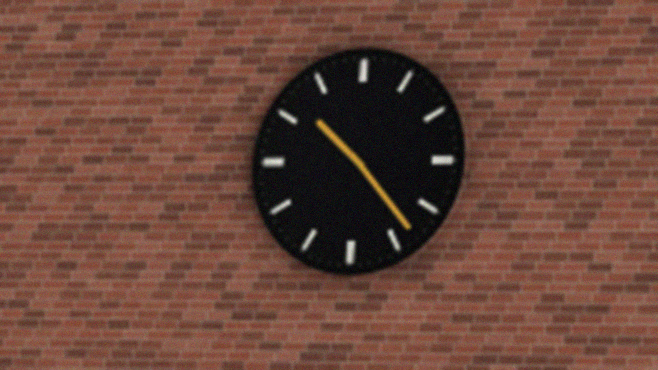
10:23
